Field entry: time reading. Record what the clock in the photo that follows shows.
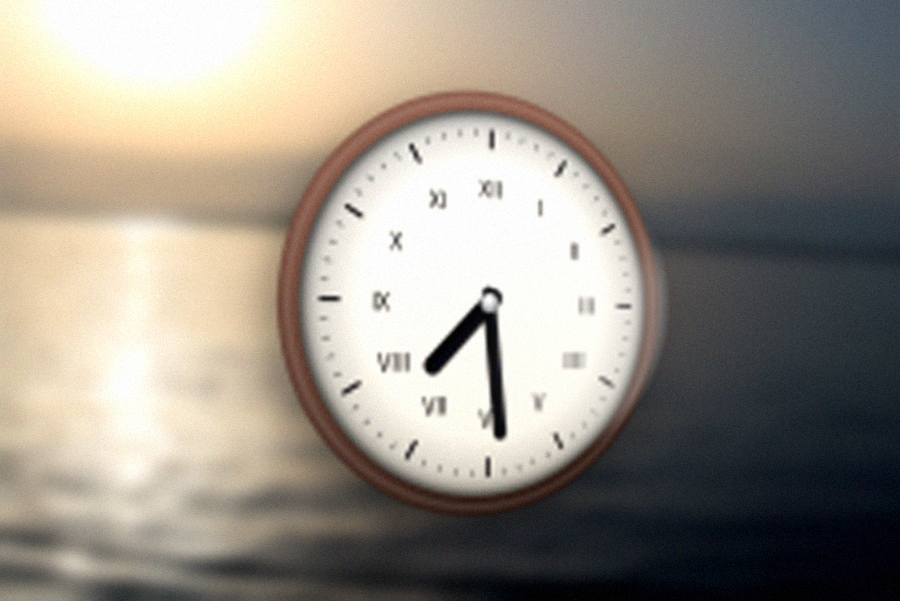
7:29
